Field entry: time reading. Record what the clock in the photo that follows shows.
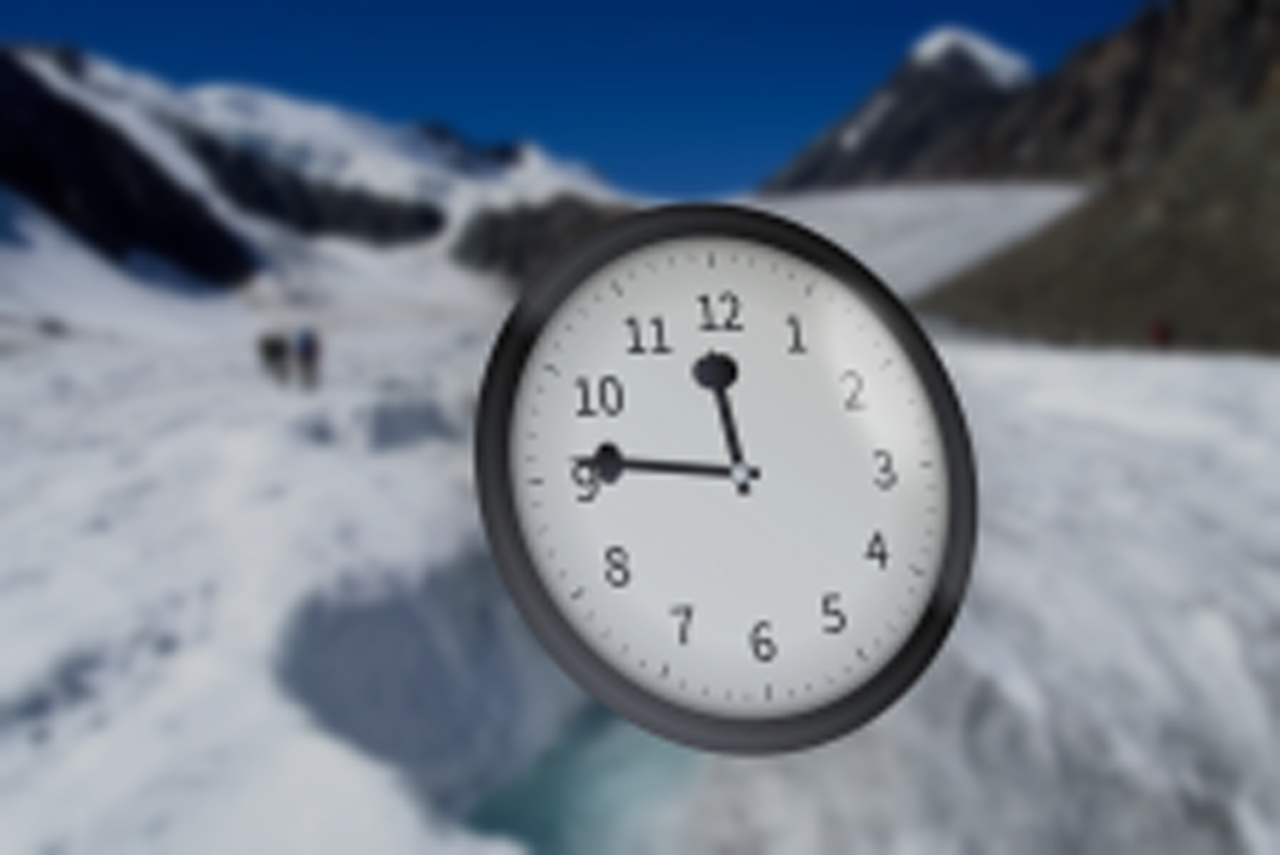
11:46
